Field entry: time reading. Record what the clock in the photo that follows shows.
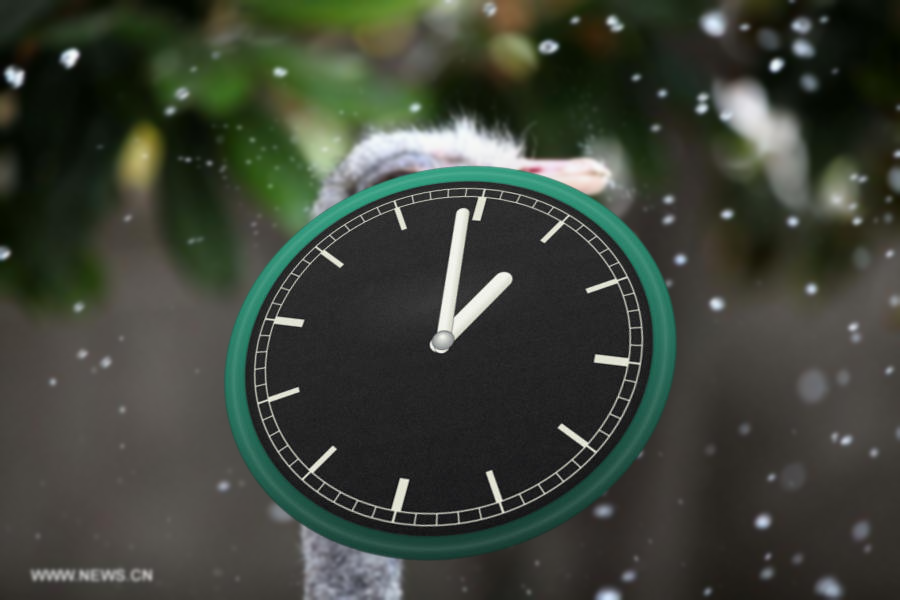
12:59
